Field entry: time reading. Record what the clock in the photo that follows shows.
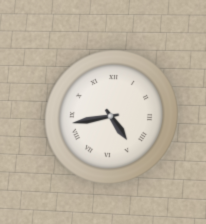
4:43
